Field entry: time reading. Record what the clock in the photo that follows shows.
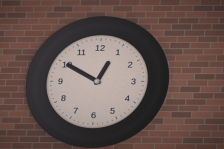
12:50
